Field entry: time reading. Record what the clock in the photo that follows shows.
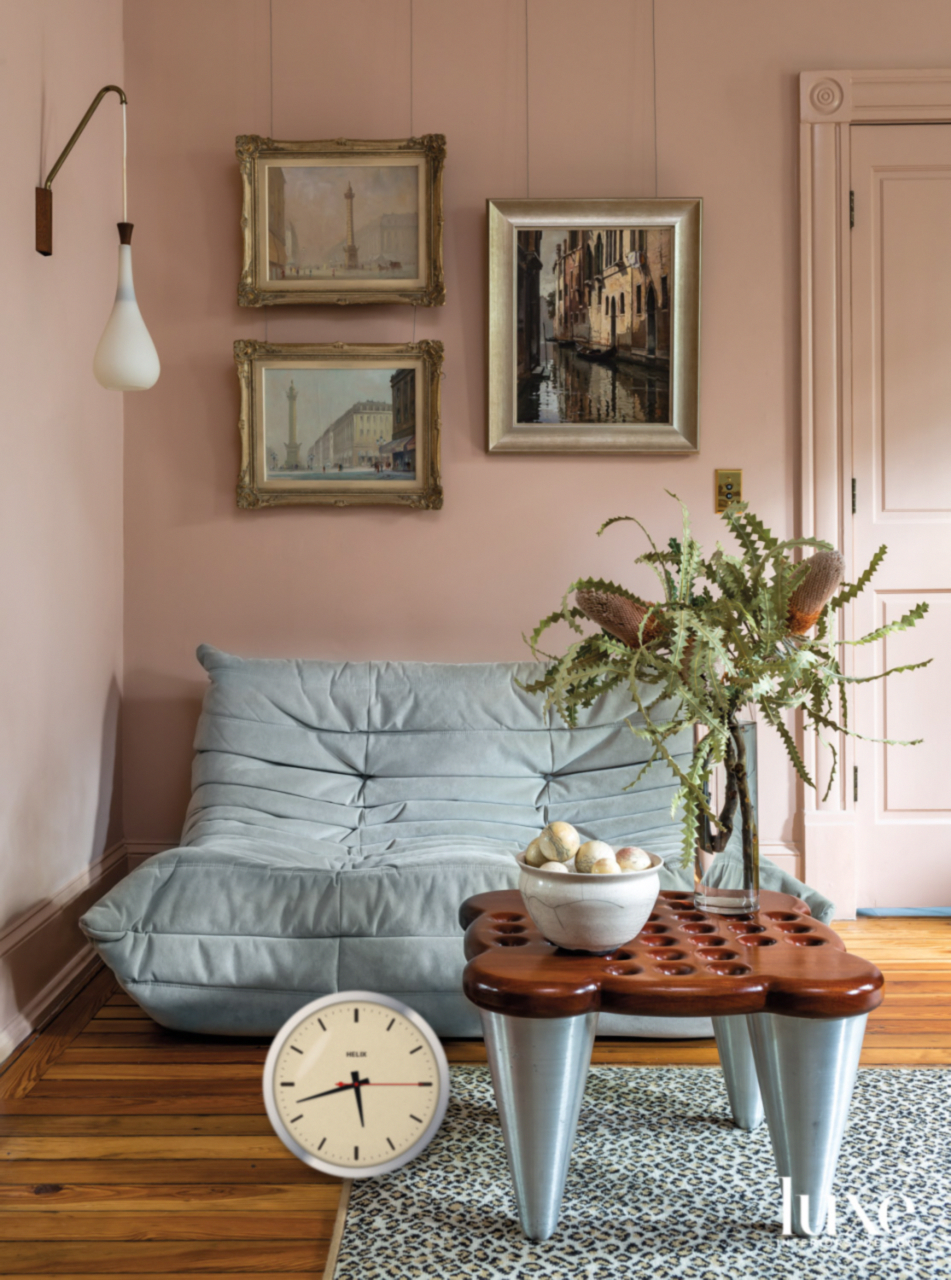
5:42:15
